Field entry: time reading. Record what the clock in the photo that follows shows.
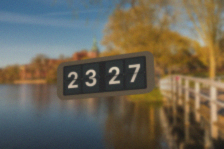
23:27
